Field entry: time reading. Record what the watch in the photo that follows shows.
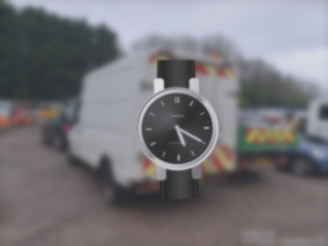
5:20
